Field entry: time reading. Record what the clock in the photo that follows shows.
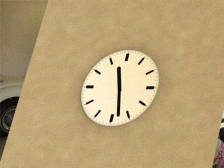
11:28
